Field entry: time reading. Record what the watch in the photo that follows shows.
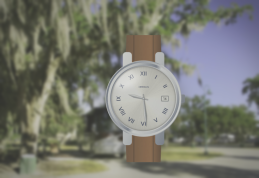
9:29
